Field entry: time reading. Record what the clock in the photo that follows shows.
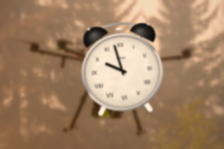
9:58
